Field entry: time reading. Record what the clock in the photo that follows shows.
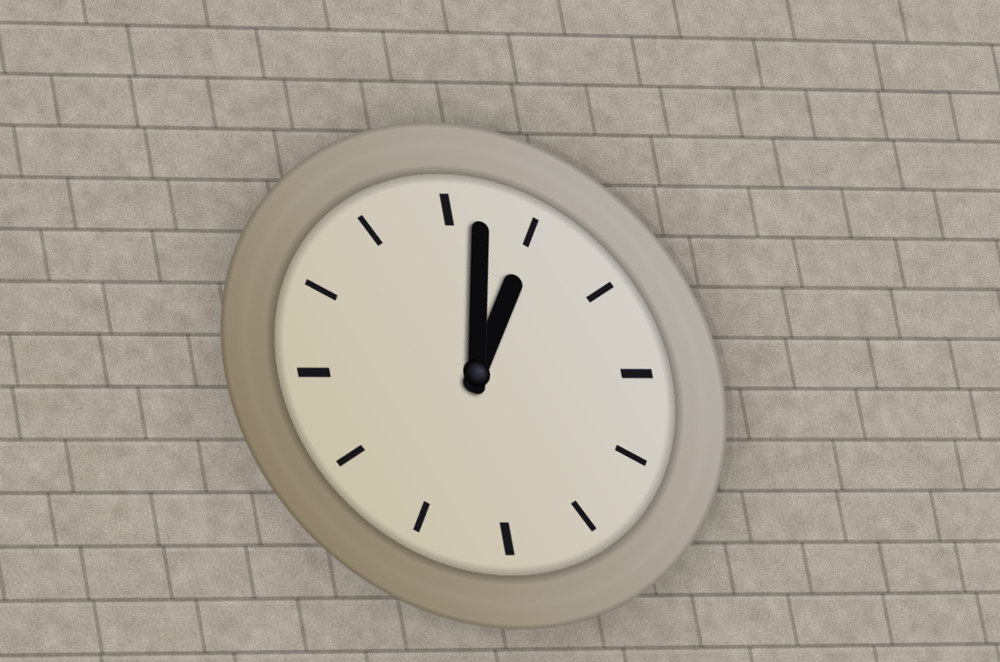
1:02
